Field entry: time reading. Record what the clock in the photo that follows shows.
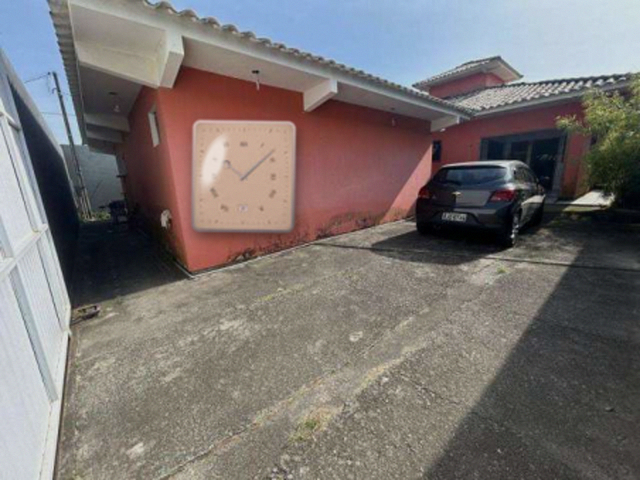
10:08
